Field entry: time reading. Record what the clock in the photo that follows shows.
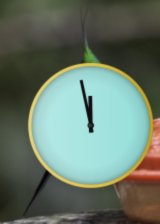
11:58
